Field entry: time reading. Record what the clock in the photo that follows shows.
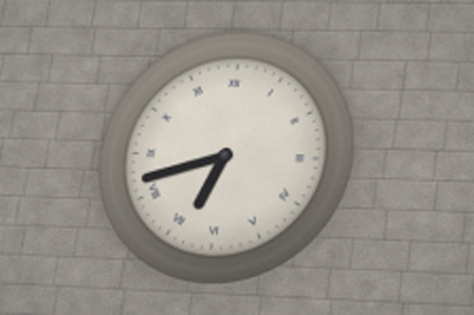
6:42
